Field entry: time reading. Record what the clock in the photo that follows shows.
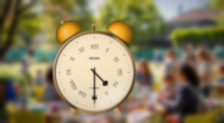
4:30
